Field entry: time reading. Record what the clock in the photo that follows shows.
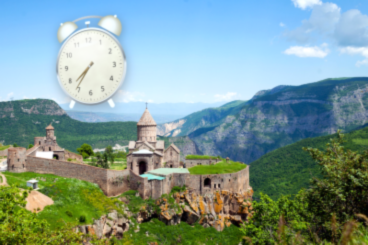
7:36
